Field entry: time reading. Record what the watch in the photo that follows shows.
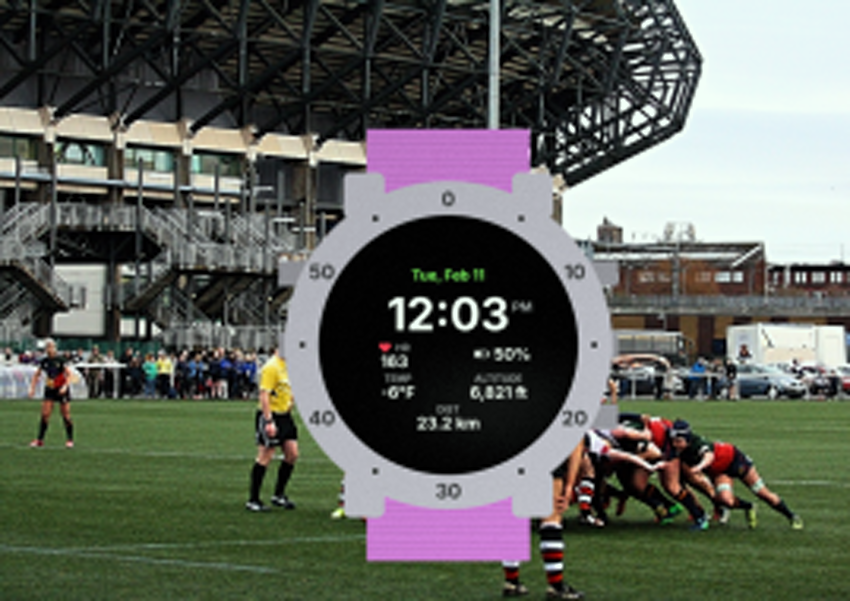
12:03
